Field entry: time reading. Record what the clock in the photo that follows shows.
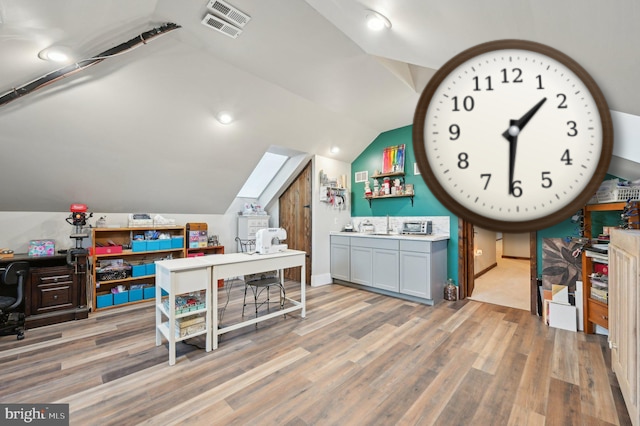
1:31
